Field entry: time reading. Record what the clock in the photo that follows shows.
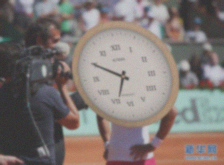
6:50
